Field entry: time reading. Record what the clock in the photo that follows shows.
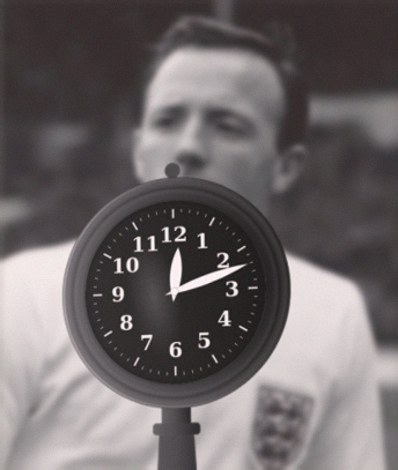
12:12
